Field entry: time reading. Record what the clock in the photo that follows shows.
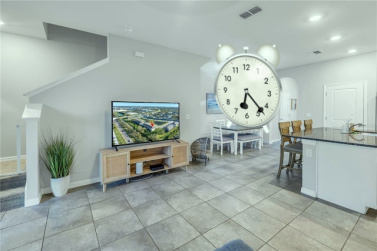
6:23
